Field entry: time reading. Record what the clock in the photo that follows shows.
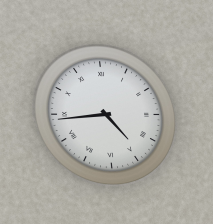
4:44
